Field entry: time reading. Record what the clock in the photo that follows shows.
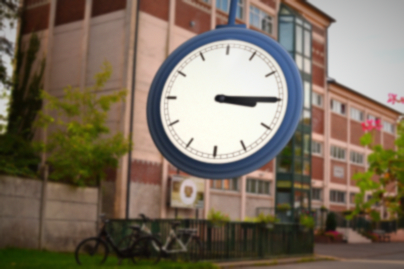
3:15
